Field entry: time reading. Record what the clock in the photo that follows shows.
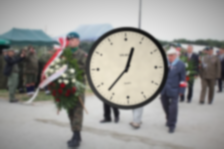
12:37
